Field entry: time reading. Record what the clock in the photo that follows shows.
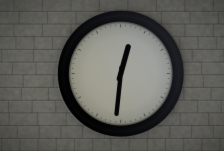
12:31
